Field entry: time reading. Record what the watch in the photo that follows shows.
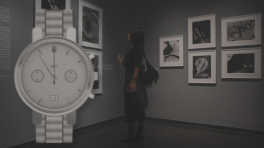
10:54
